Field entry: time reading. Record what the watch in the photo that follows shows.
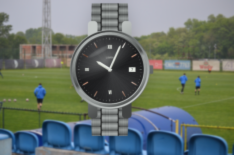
10:04
